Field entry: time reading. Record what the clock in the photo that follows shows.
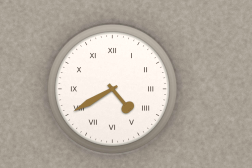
4:40
